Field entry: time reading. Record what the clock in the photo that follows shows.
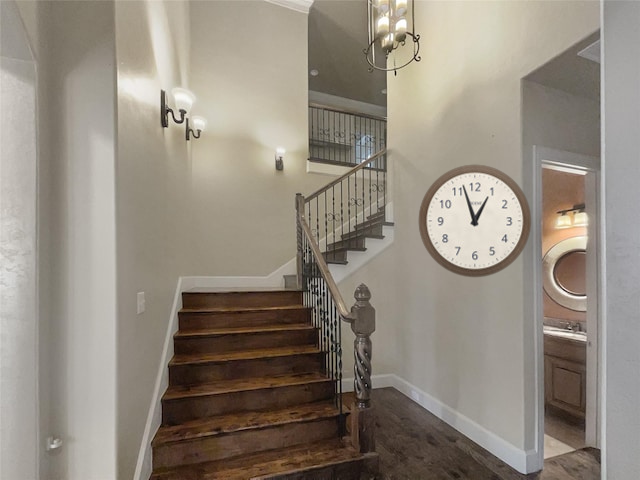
12:57
